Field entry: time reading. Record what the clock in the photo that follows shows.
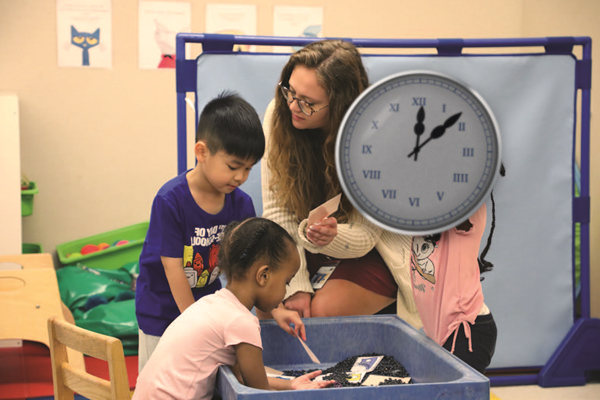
12:08
